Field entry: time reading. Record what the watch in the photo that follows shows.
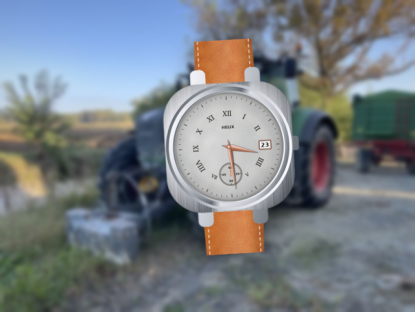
3:29
